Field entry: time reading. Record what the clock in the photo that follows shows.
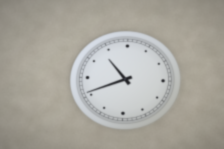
10:41
